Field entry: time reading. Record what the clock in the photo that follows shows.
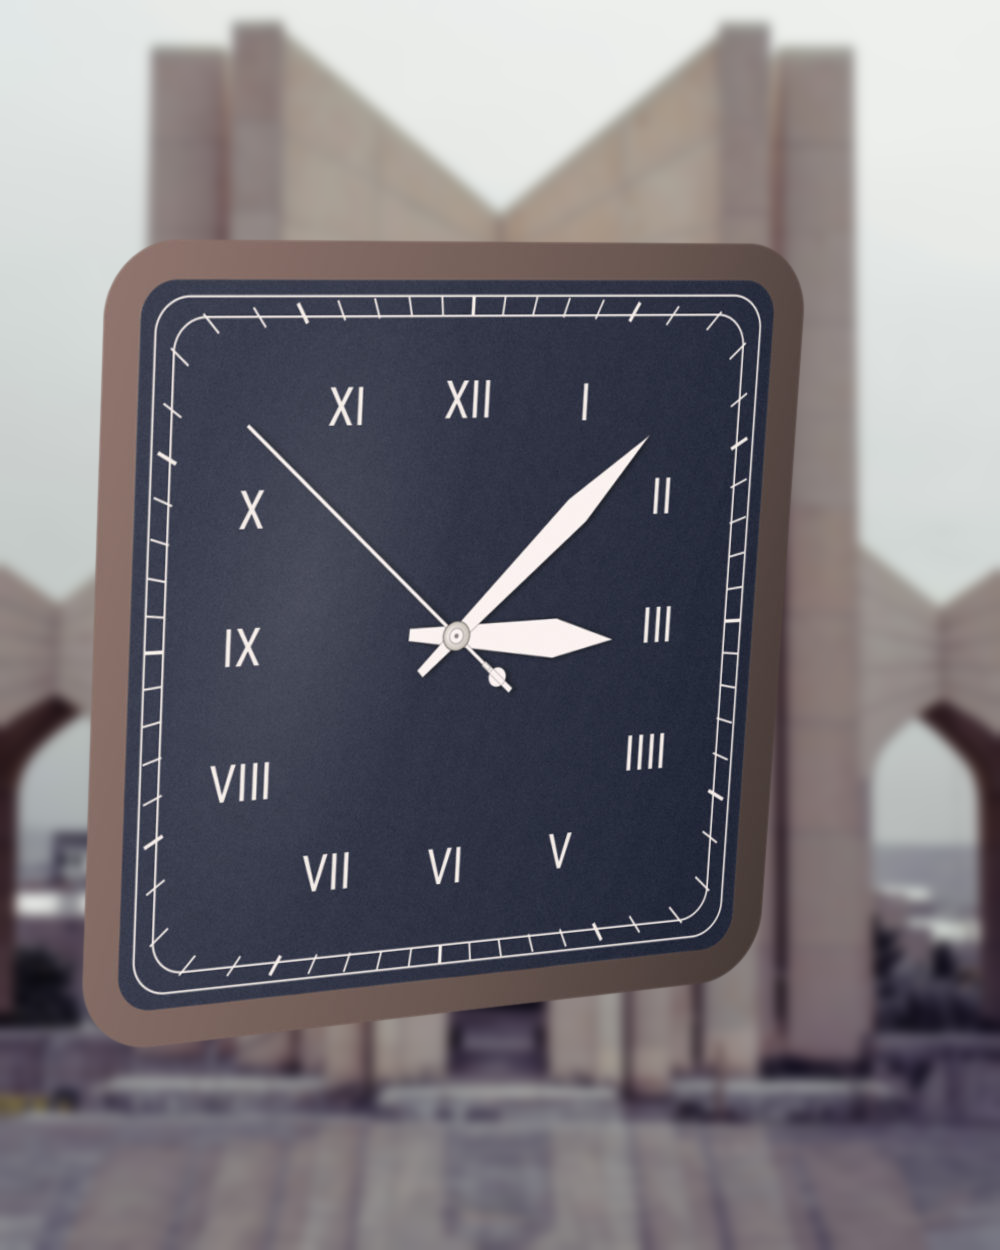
3:07:52
